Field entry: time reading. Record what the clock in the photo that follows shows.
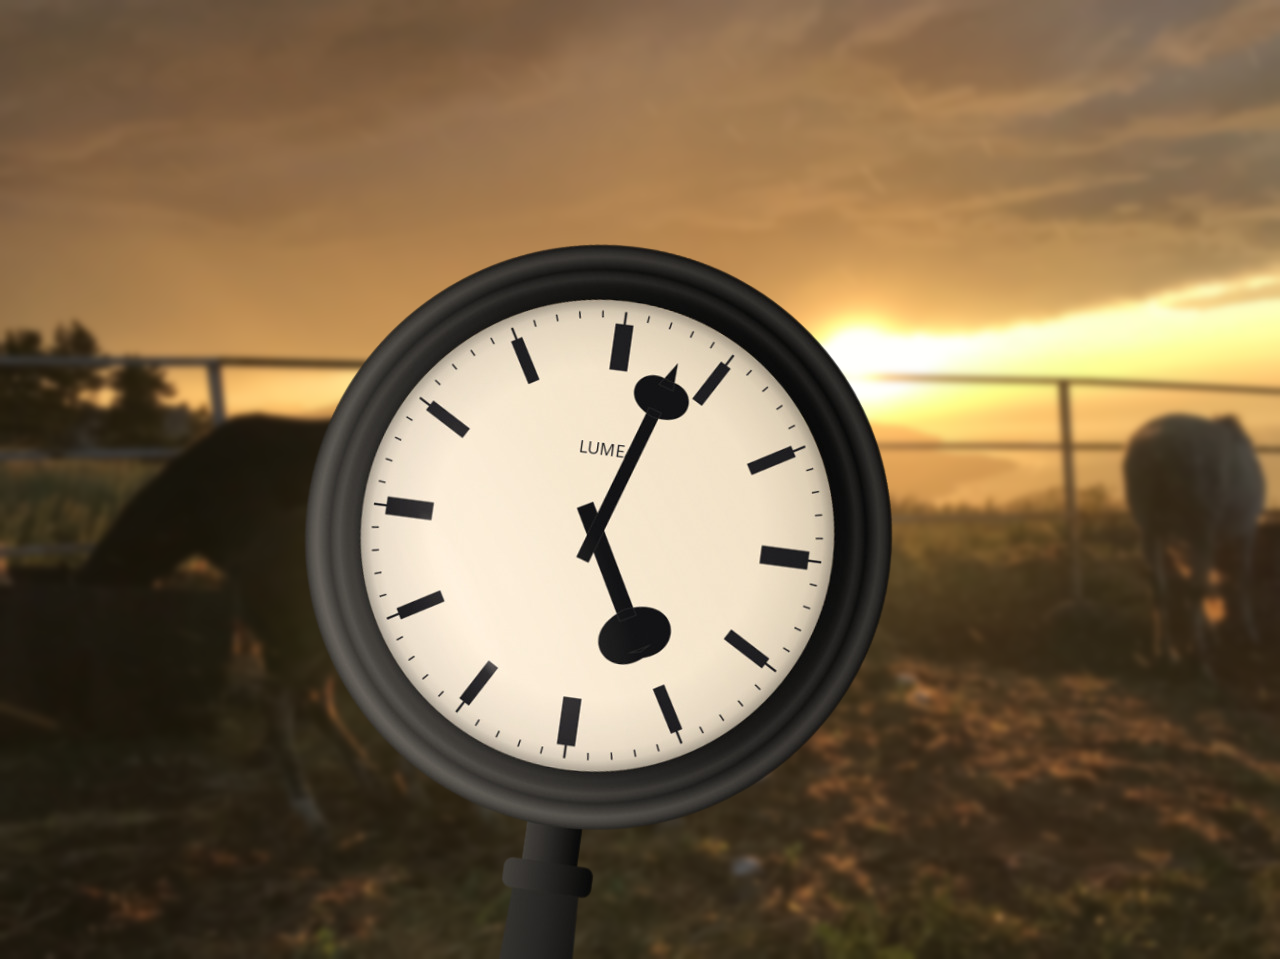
5:03
